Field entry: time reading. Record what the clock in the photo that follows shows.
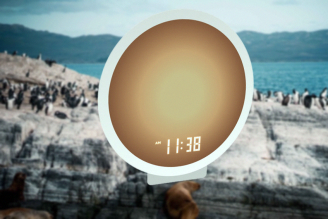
11:38
